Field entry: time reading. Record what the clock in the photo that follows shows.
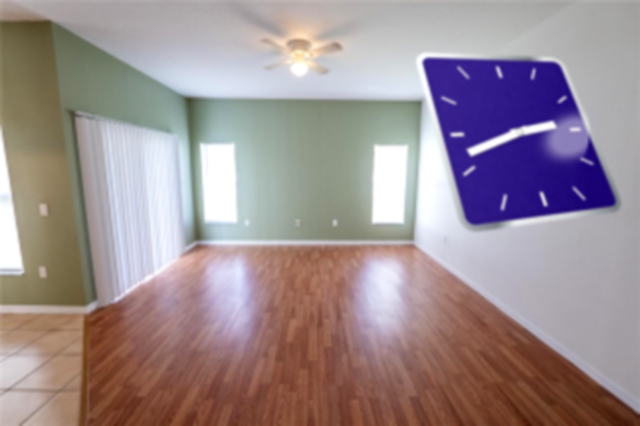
2:42
